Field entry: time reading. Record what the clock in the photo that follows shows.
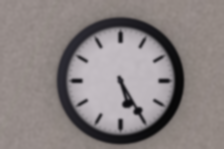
5:25
